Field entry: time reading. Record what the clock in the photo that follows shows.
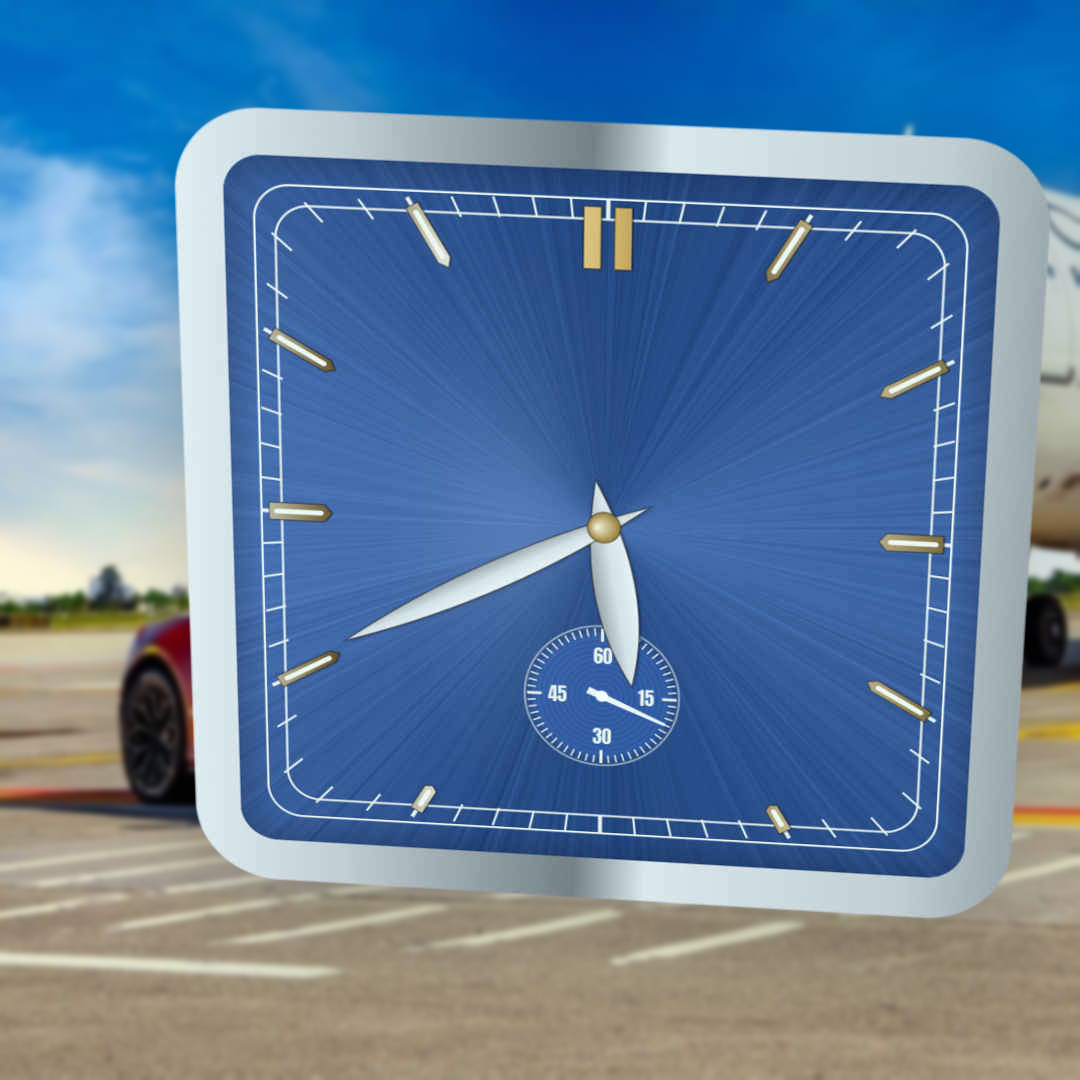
5:40:19
